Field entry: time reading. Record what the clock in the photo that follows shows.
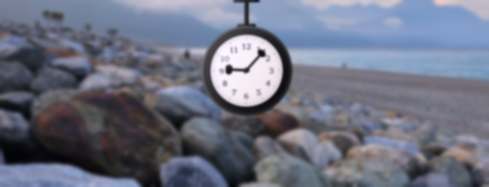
9:07
